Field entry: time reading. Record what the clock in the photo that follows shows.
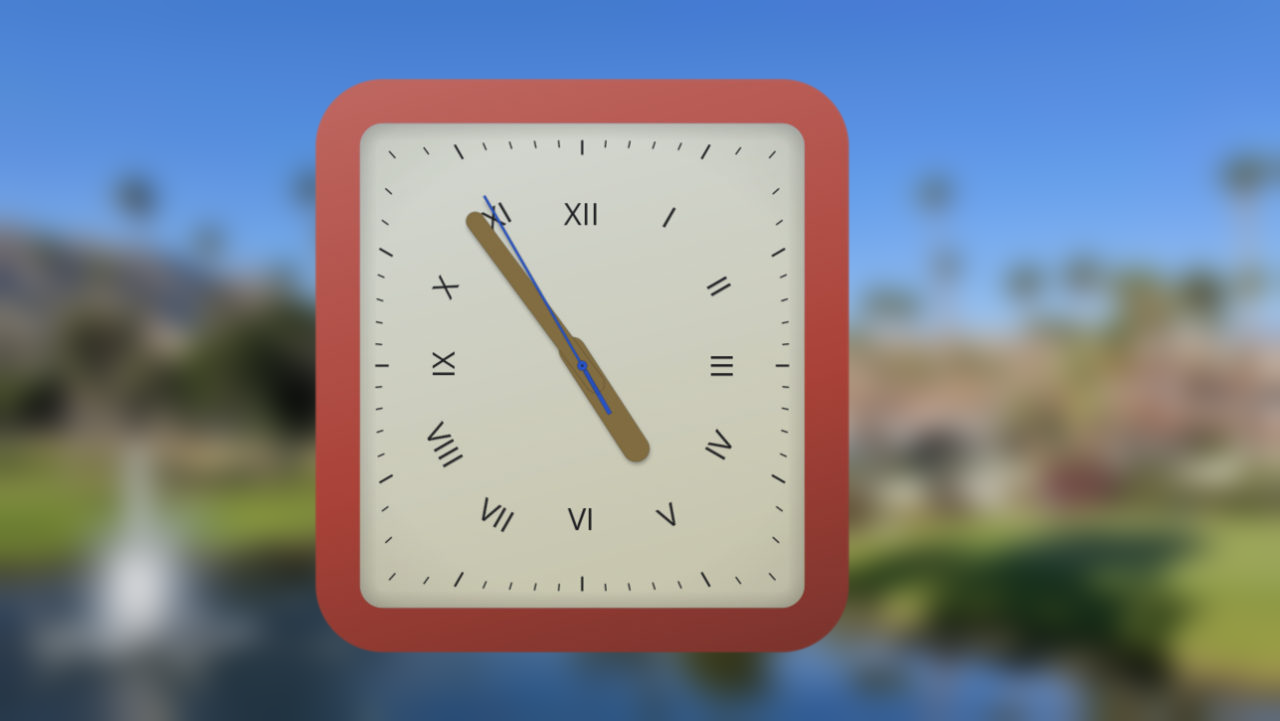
4:53:55
